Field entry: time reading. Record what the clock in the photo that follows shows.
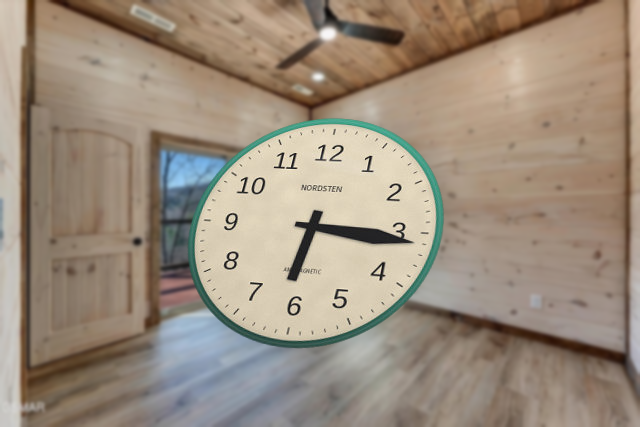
6:16
